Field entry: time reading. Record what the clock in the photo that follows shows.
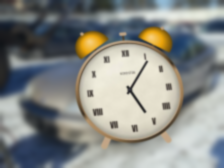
5:06
